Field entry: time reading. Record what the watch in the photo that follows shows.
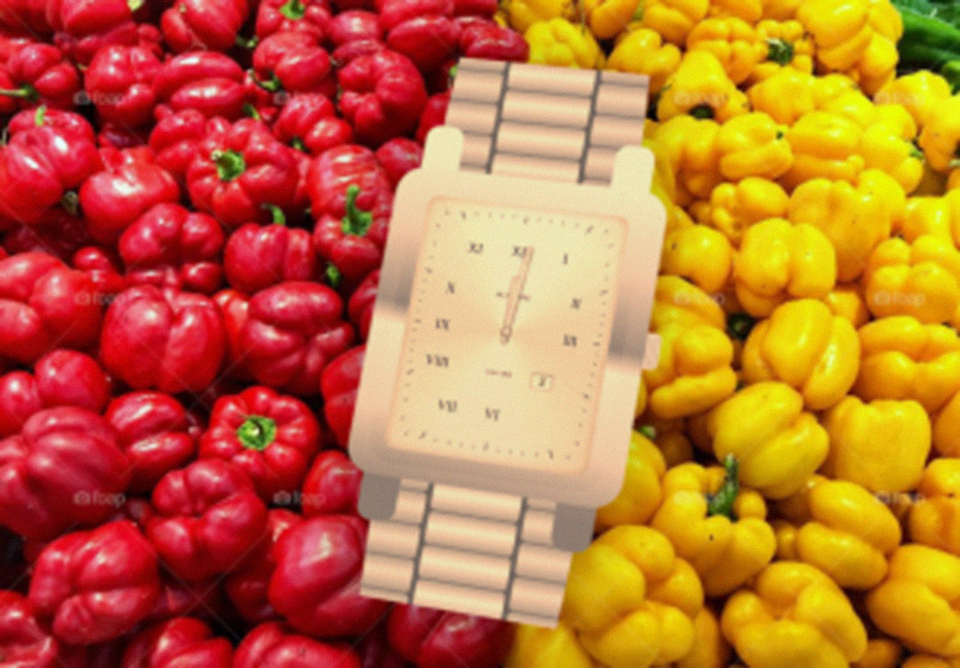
12:01
